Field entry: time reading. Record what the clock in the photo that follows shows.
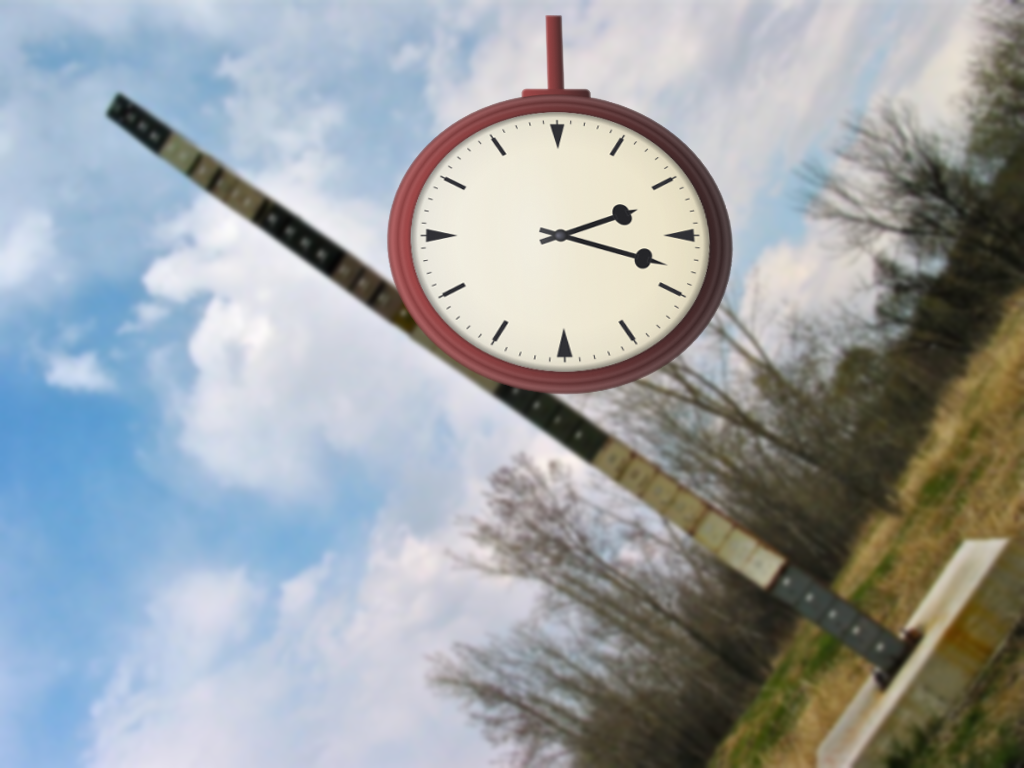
2:18
